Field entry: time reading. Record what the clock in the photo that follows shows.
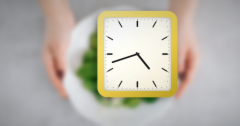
4:42
